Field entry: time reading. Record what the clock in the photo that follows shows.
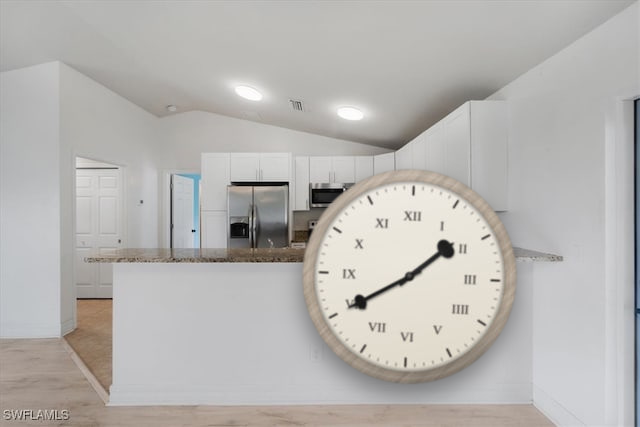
1:40
